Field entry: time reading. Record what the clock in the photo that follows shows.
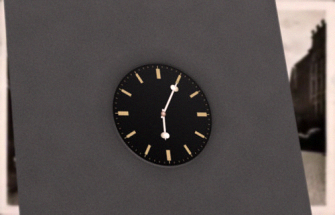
6:05
